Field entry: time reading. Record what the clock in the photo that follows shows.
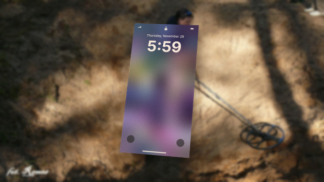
5:59
